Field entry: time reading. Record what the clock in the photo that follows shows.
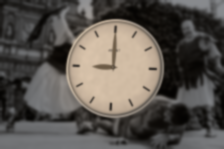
9:00
